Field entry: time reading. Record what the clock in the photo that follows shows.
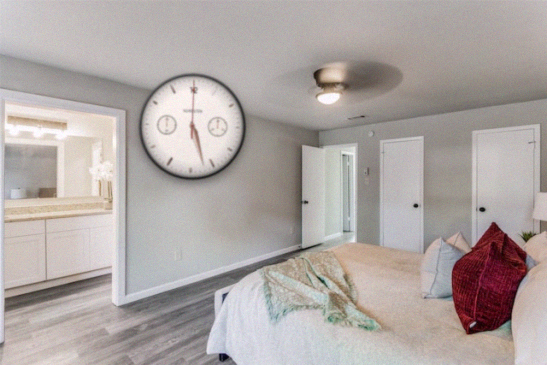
5:27
